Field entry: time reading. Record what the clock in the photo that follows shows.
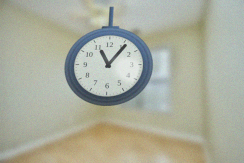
11:06
